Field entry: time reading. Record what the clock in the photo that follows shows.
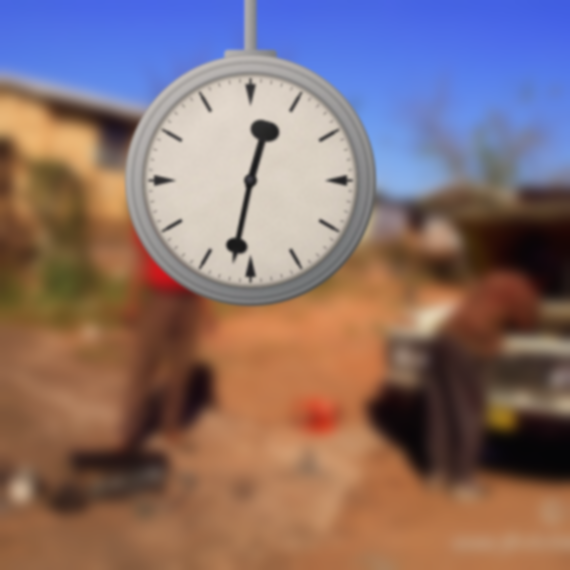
12:32
